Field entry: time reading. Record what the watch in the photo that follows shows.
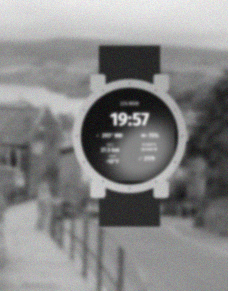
19:57
